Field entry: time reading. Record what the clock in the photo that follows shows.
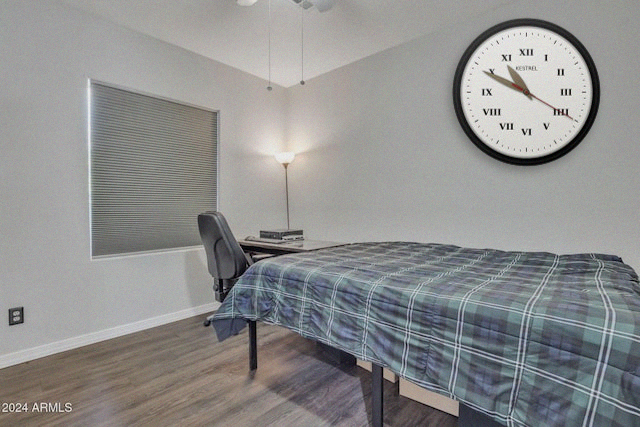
10:49:20
